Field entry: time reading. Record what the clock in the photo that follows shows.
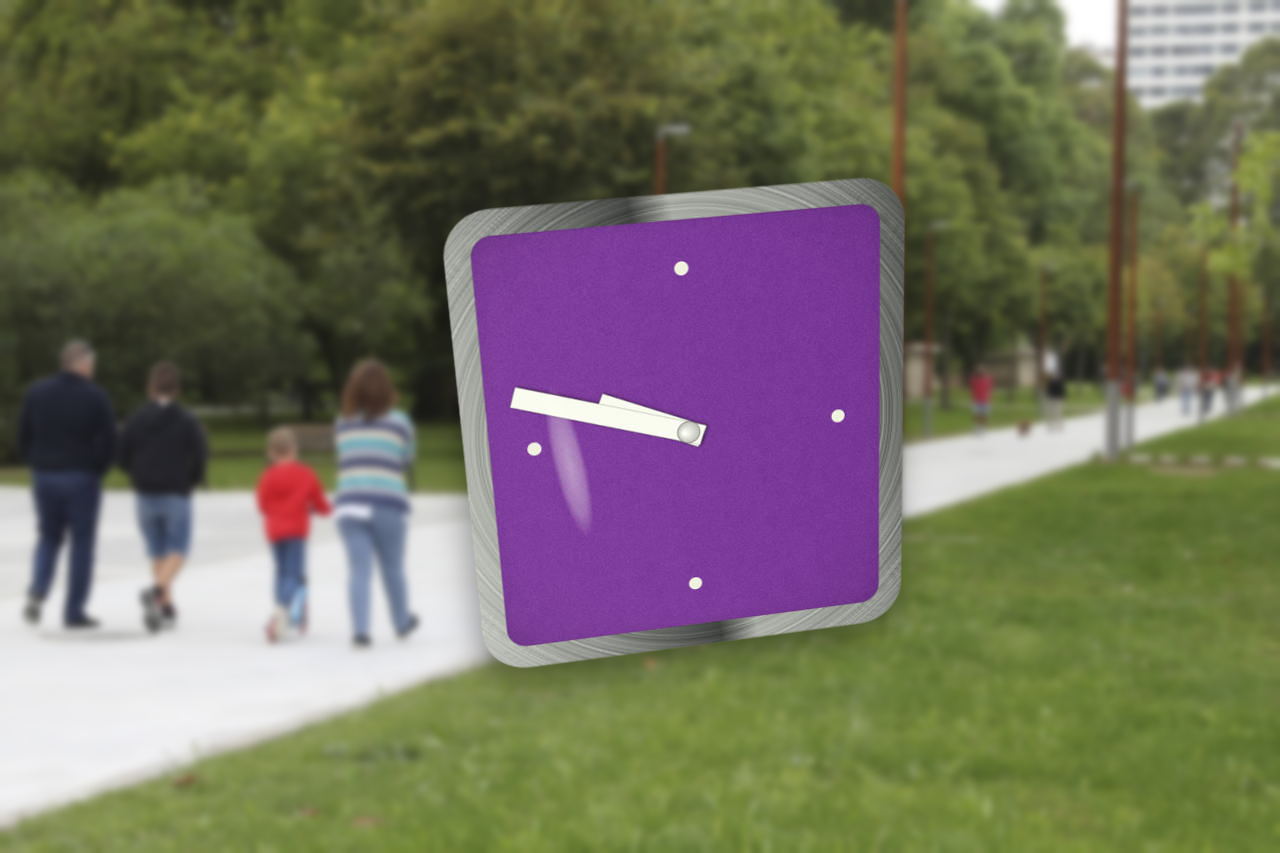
9:48
